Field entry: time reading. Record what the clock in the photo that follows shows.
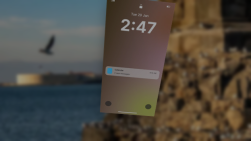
2:47
